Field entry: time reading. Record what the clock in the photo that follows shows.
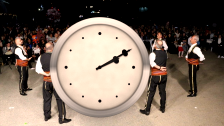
2:10
